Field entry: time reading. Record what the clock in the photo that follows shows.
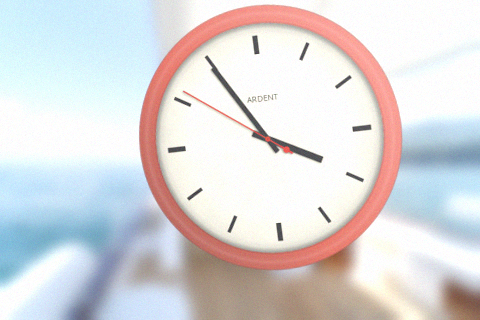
3:54:51
